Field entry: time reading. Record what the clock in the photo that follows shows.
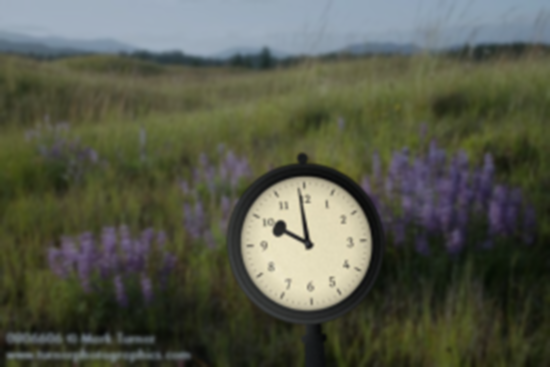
9:59
